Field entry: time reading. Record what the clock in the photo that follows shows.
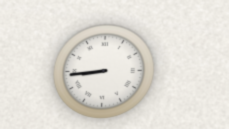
8:44
